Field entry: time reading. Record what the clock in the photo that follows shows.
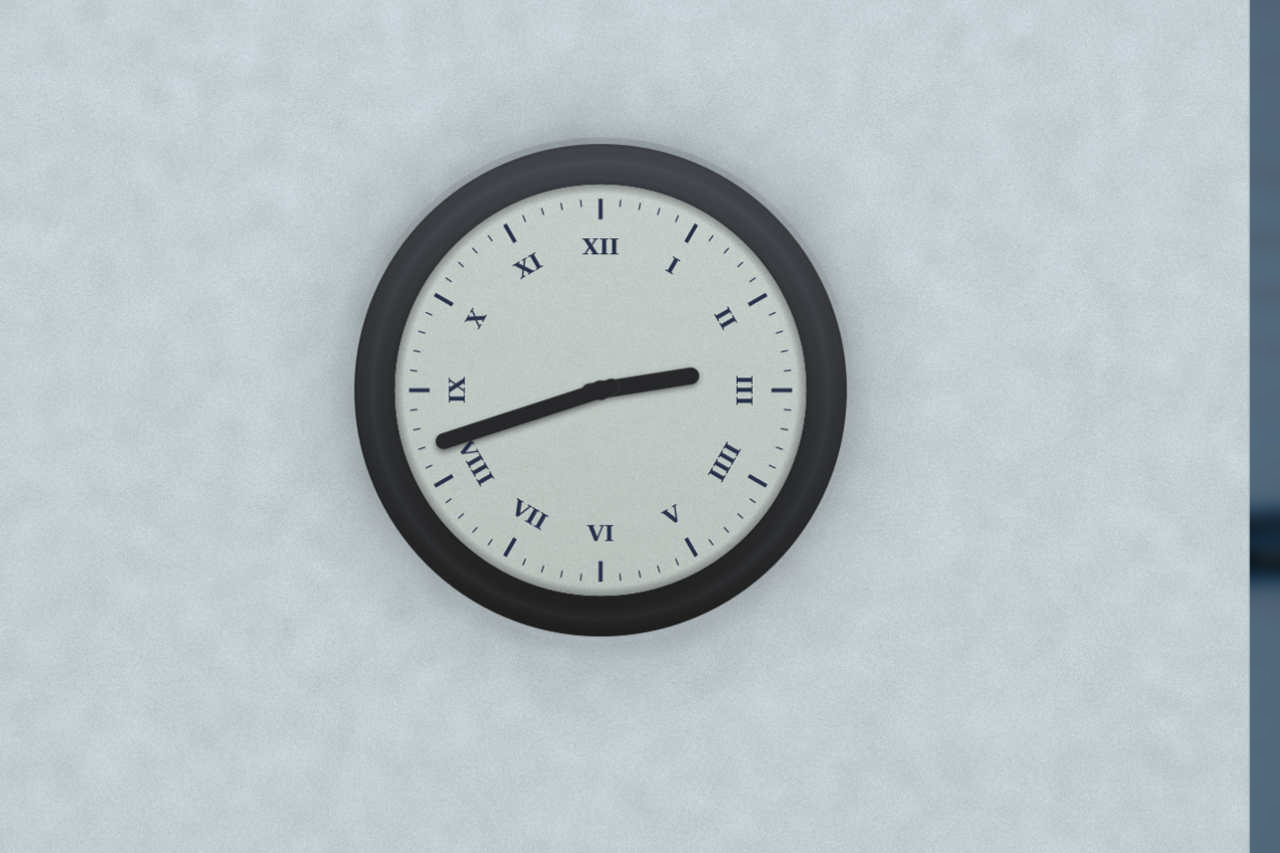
2:42
